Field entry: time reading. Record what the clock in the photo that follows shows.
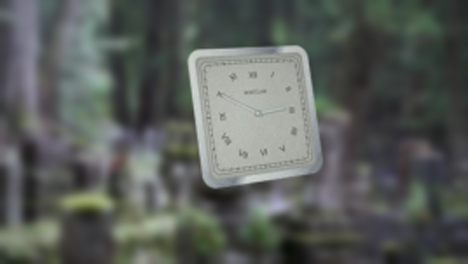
2:50
